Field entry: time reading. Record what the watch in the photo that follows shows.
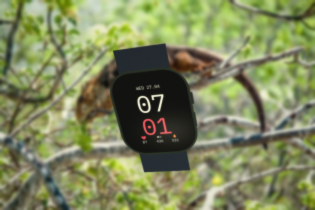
7:01
